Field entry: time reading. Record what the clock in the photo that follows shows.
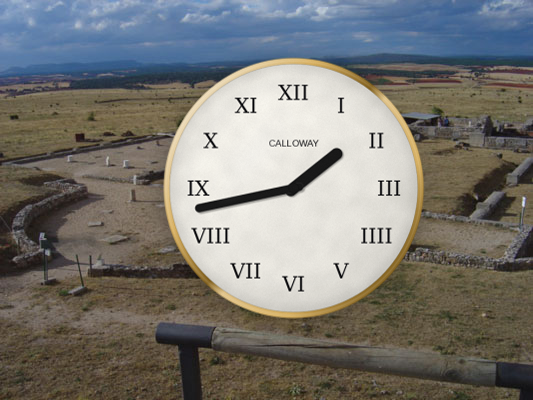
1:43
